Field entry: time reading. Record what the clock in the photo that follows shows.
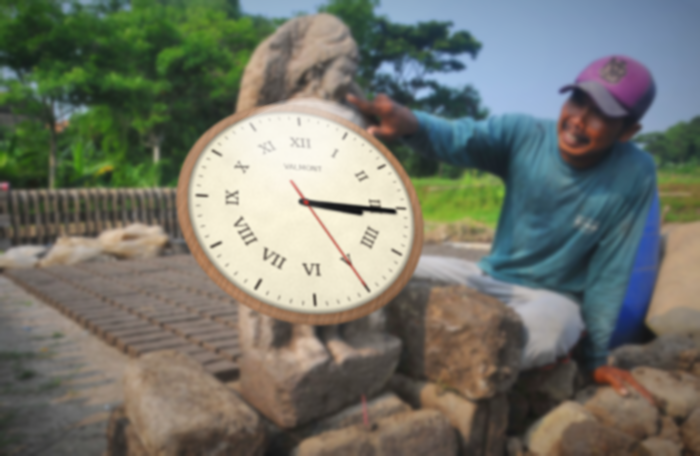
3:15:25
